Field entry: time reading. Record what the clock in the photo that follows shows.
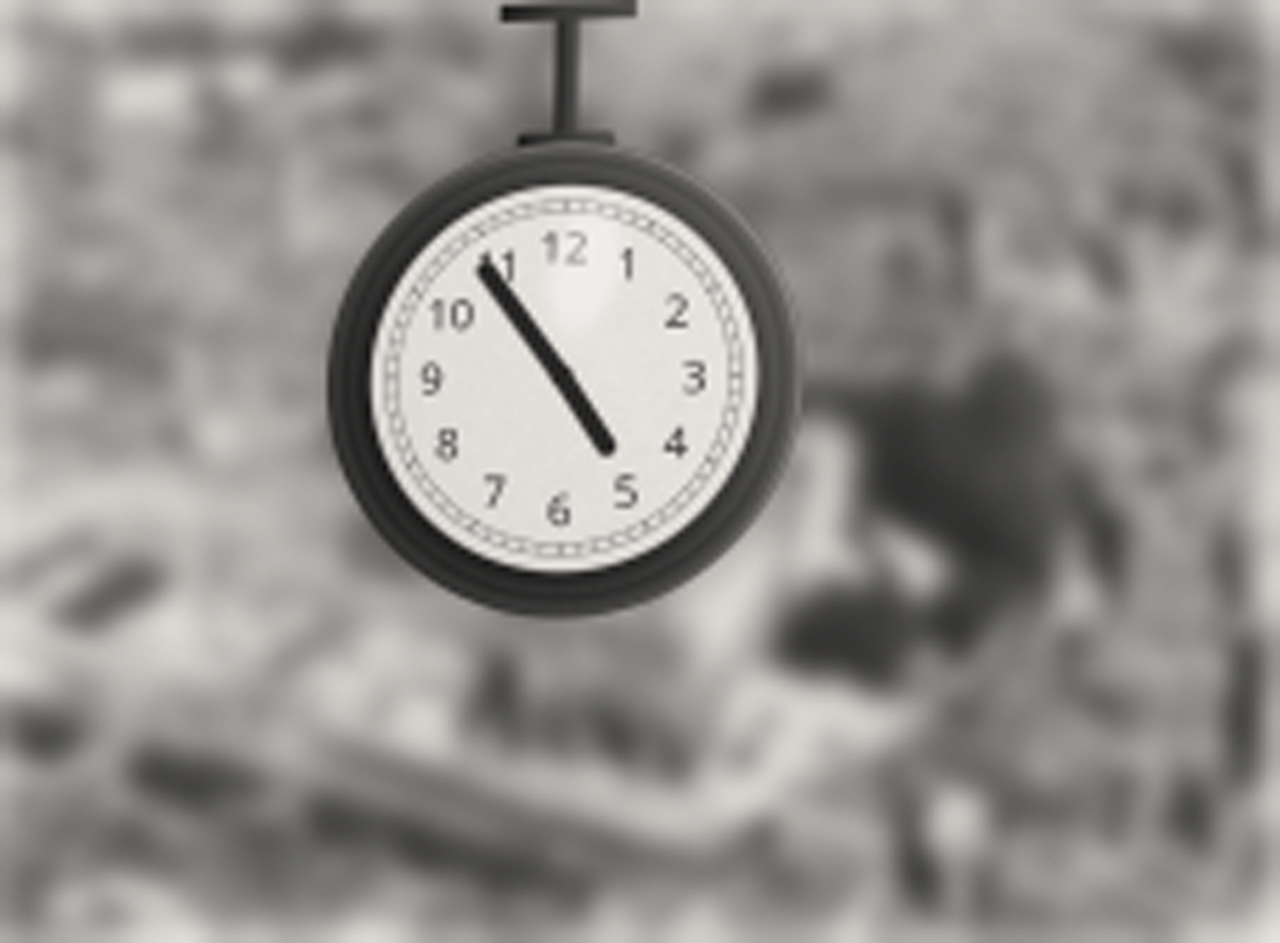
4:54
